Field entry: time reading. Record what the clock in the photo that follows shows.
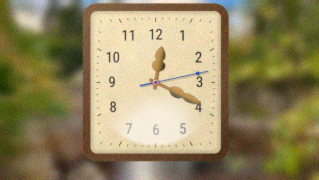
12:19:13
